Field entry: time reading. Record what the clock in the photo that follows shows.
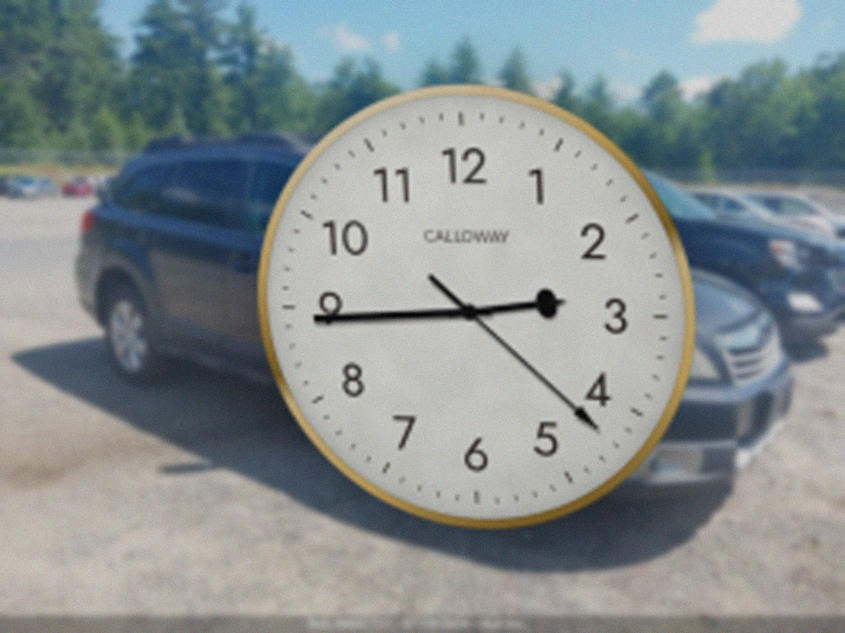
2:44:22
